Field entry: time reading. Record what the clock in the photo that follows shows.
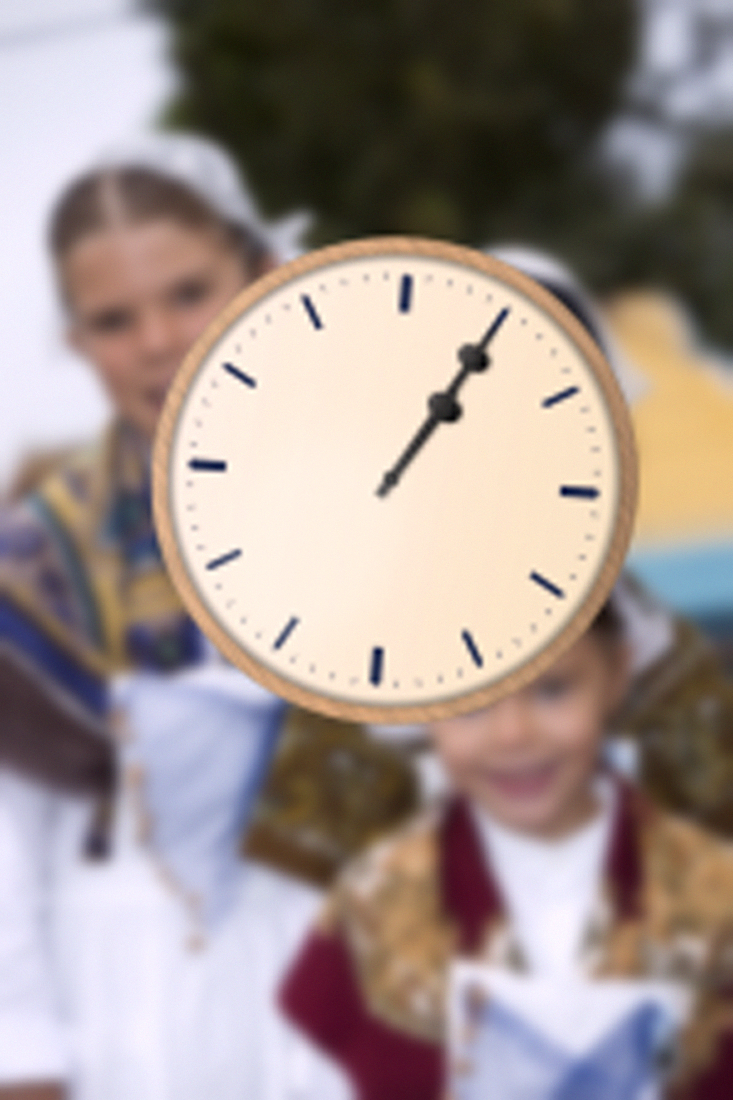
1:05
